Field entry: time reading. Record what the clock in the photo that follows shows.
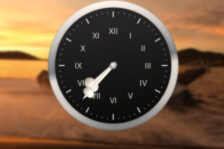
7:37
